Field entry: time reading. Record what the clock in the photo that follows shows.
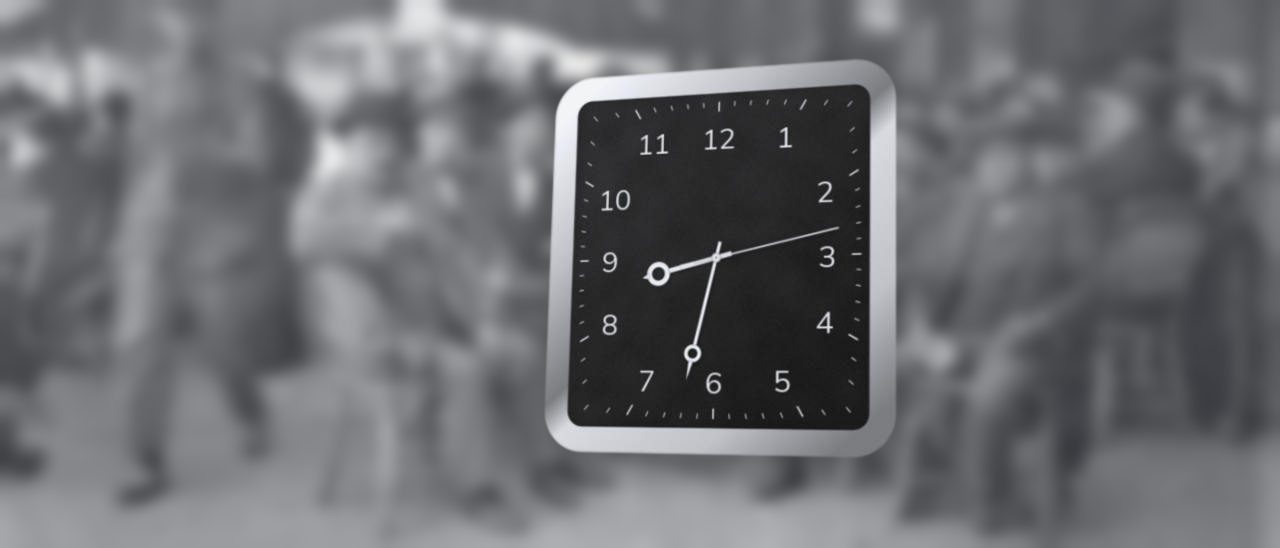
8:32:13
